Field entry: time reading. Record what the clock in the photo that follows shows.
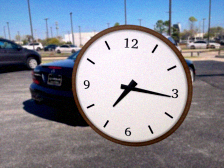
7:16
